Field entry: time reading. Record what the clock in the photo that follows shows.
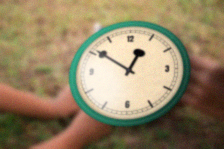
12:51
